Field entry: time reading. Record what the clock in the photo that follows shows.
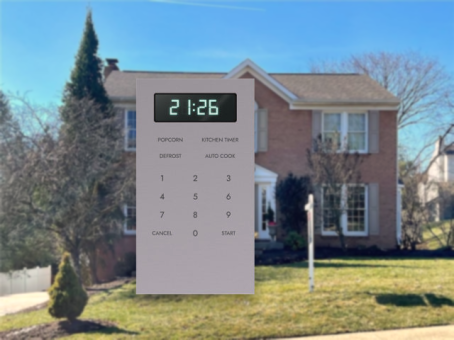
21:26
